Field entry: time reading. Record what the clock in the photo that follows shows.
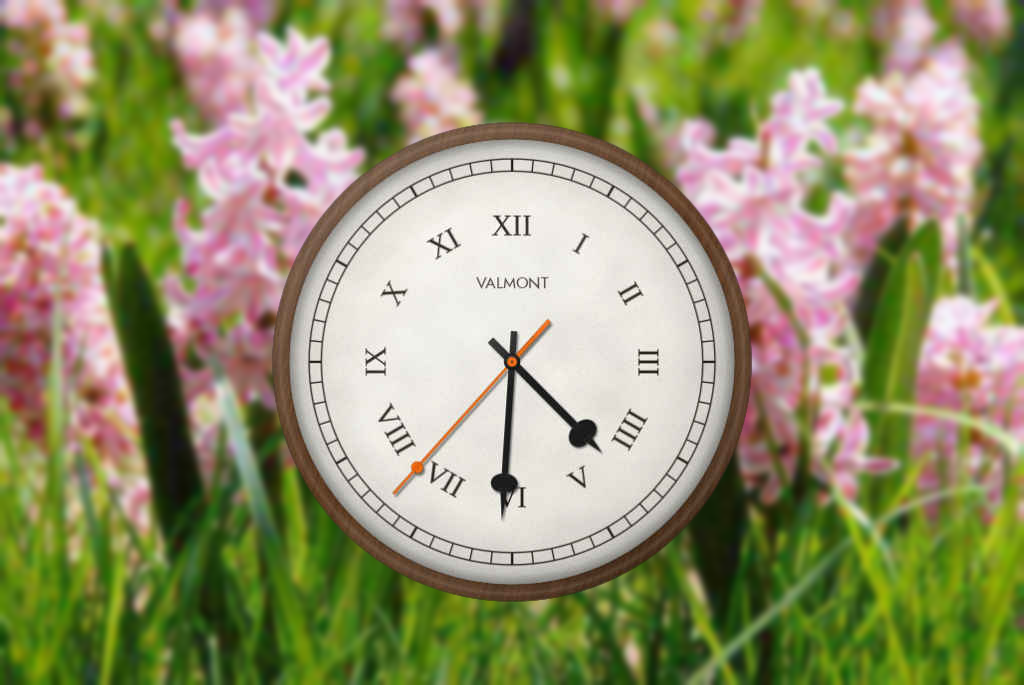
4:30:37
